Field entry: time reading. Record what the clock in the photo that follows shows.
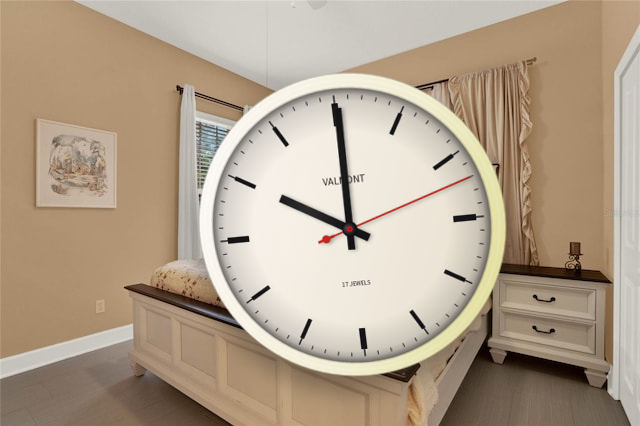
10:00:12
